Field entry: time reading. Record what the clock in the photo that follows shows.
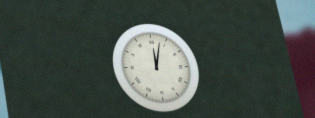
12:03
